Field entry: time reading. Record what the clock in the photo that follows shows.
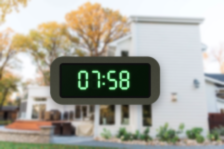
7:58
